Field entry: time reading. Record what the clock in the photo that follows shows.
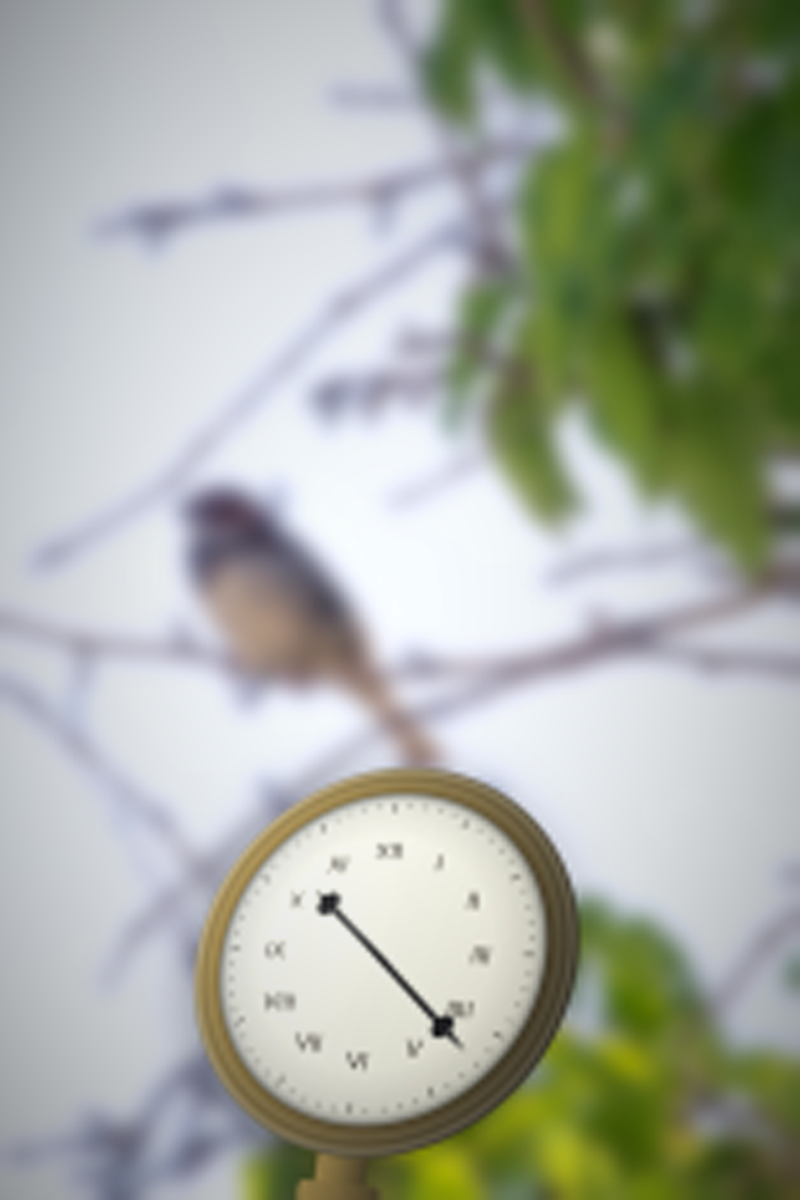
10:22
